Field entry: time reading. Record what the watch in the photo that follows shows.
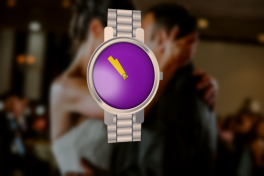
10:53
